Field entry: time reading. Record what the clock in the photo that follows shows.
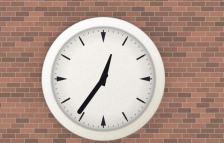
12:36
